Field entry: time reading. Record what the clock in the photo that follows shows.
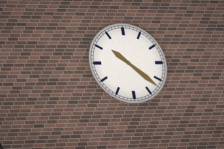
10:22
